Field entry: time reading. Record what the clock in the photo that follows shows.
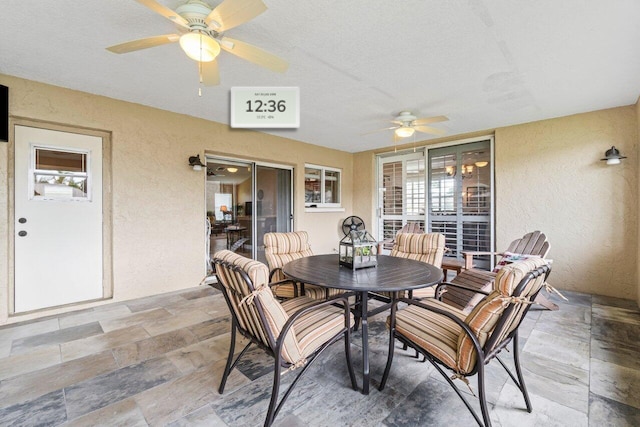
12:36
